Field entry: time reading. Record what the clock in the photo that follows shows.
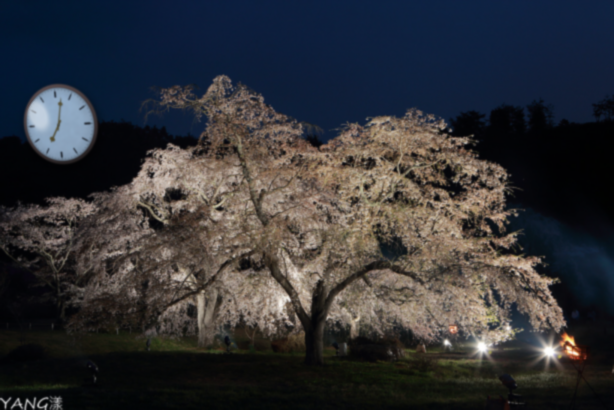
7:02
